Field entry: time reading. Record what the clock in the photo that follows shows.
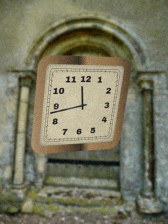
11:43
